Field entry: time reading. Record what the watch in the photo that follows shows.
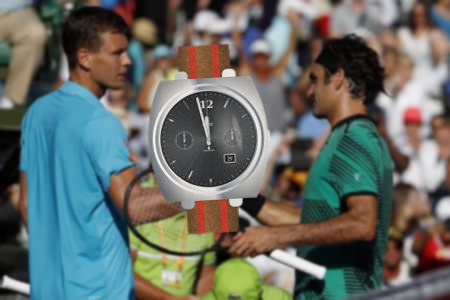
11:58
